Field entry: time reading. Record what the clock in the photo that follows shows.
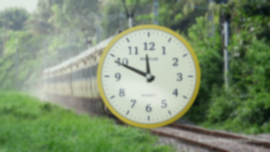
11:49
